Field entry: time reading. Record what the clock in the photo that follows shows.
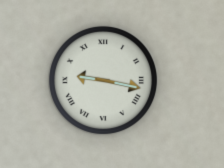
9:17
